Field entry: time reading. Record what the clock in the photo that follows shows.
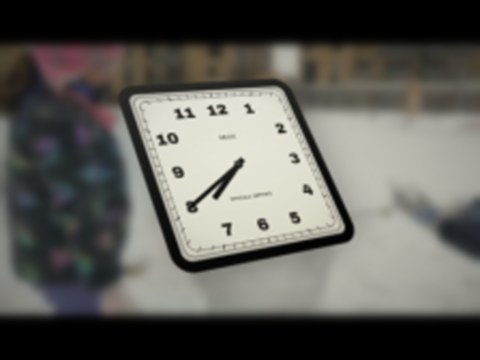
7:40
